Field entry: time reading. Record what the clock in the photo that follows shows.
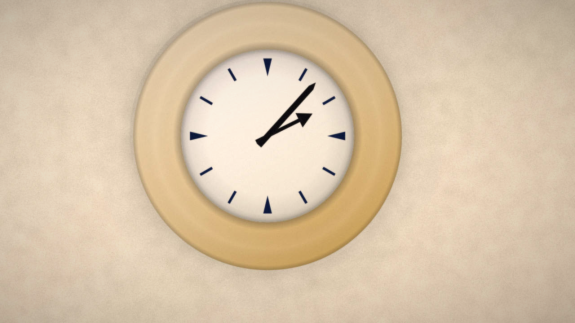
2:07
